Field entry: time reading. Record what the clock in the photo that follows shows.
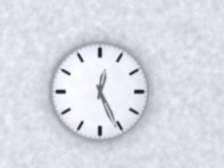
12:26
